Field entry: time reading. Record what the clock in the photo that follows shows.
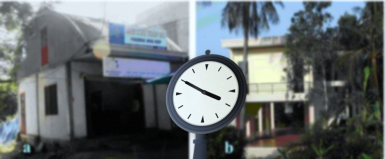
3:50
